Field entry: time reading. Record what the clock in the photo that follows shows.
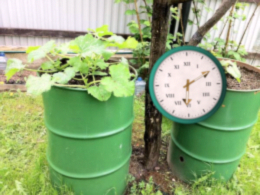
6:10
